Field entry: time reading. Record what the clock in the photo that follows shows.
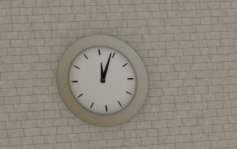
12:04
